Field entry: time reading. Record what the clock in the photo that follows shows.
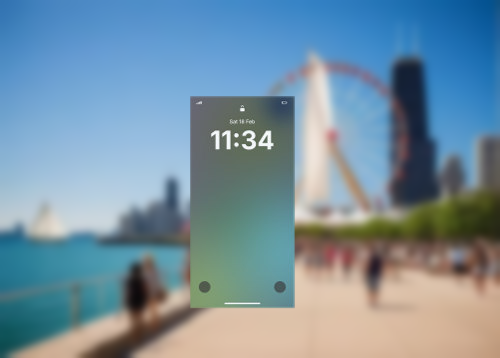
11:34
